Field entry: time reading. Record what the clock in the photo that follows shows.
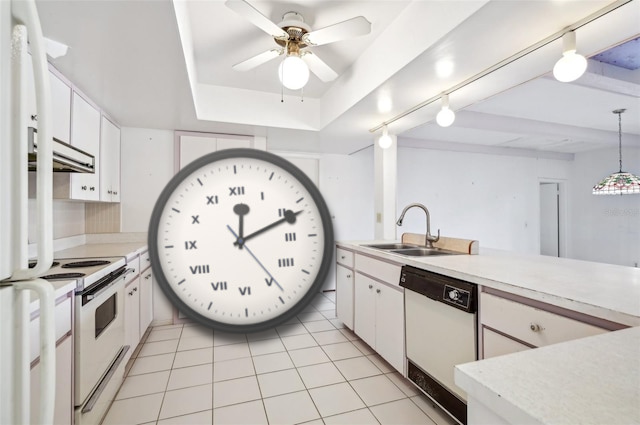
12:11:24
